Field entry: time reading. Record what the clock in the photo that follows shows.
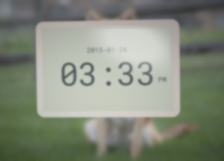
3:33
